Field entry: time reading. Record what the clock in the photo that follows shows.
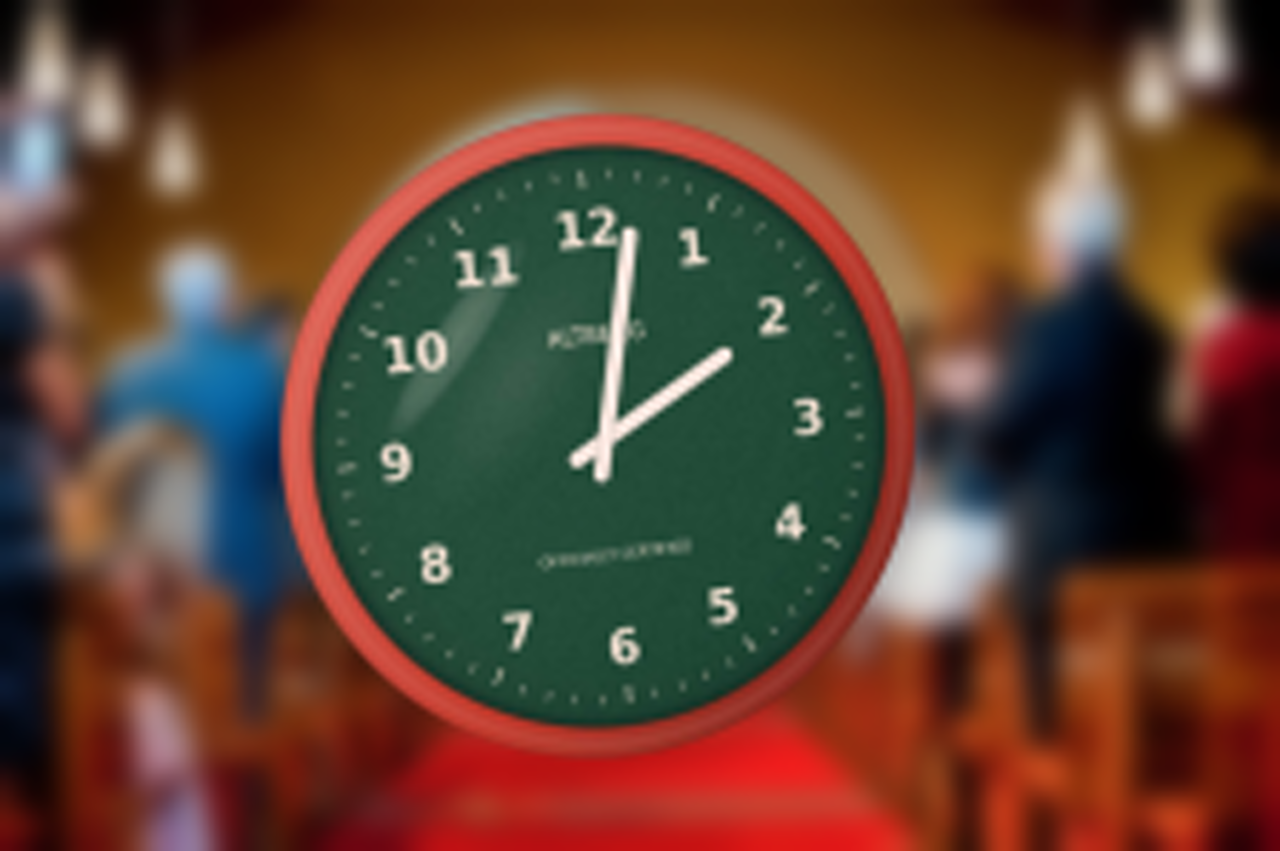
2:02
